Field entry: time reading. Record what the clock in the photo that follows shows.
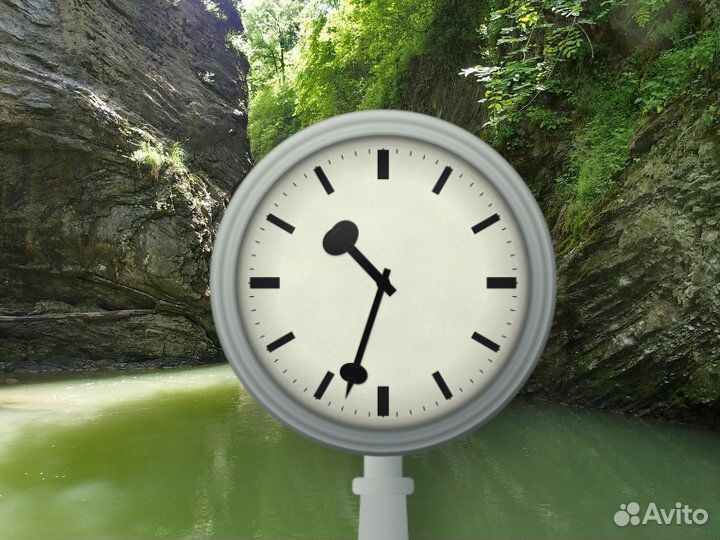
10:33
